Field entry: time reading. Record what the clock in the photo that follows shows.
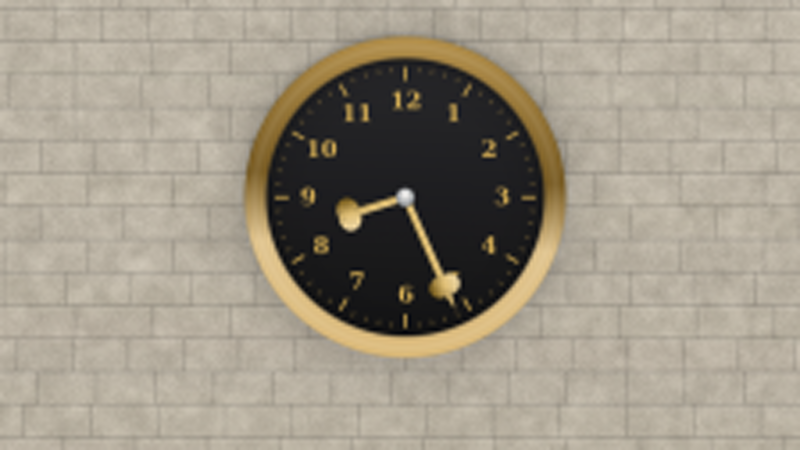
8:26
